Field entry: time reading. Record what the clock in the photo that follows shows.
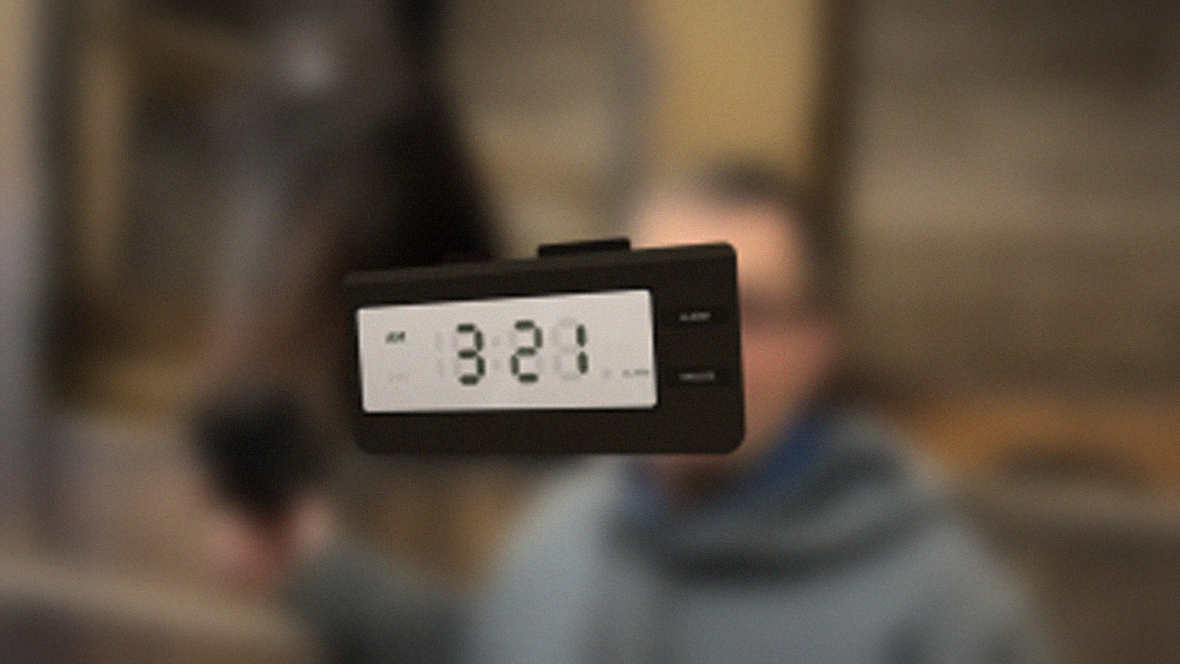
3:21
